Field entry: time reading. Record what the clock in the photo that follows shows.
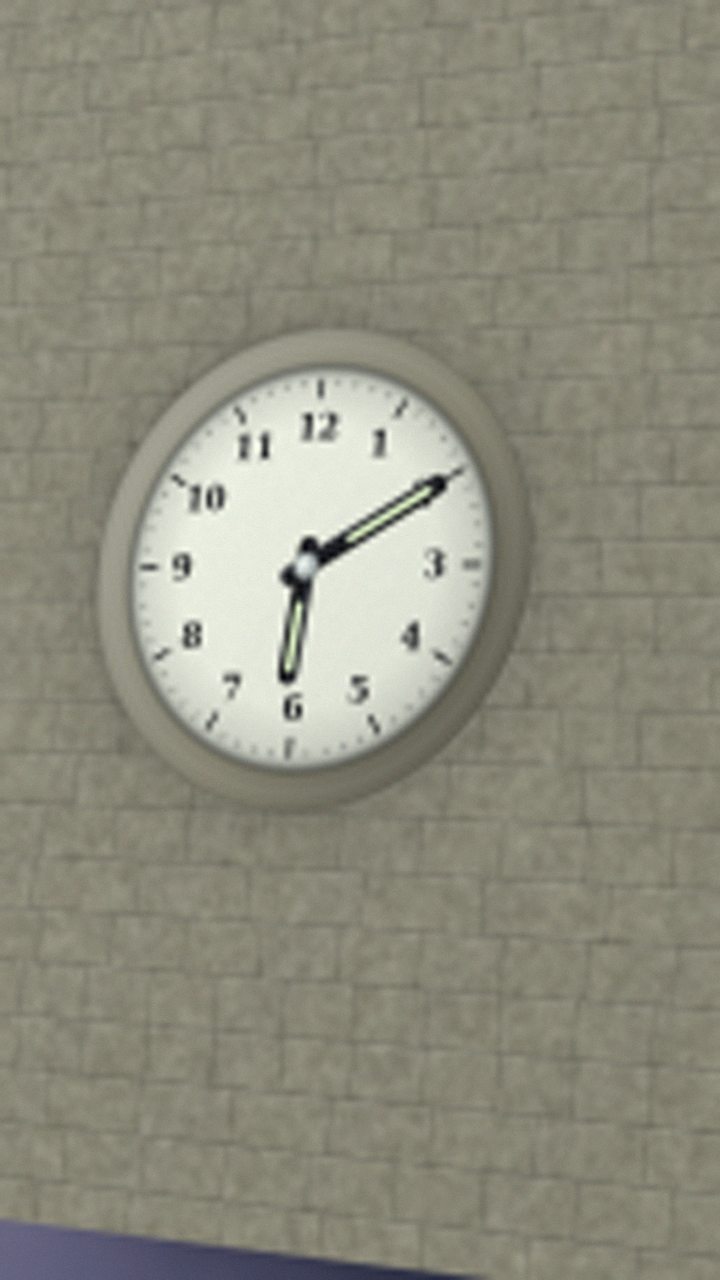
6:10
